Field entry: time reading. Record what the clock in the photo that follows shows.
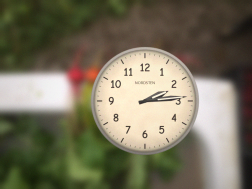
2:14
